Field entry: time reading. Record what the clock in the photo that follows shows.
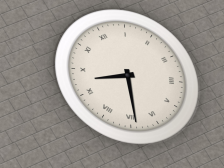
9:34
